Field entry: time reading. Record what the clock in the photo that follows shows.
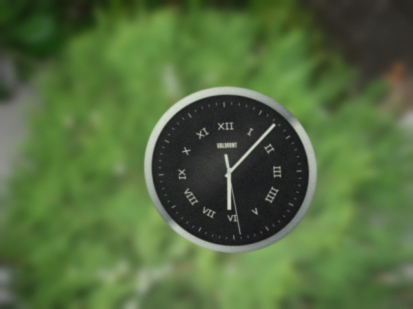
6:07:29
